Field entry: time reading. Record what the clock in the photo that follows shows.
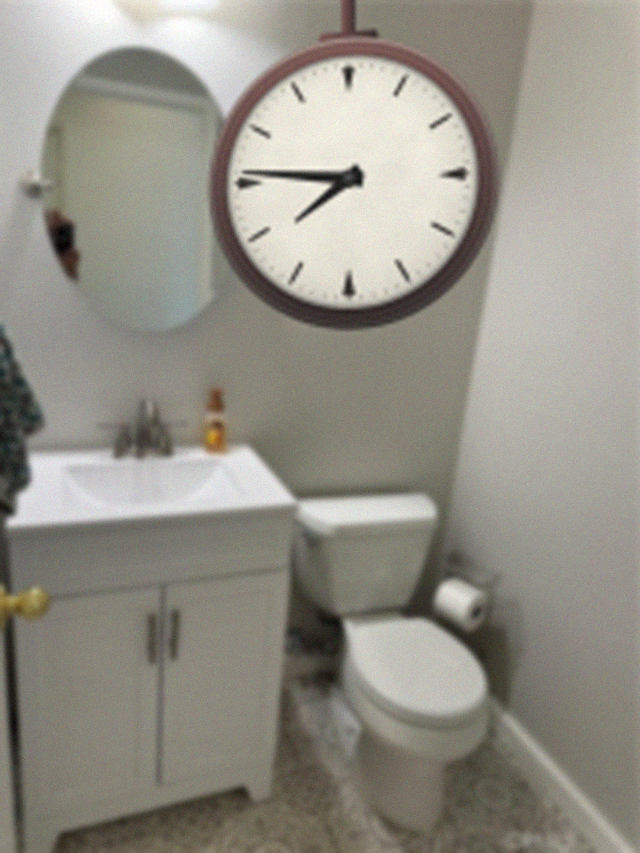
7:46
